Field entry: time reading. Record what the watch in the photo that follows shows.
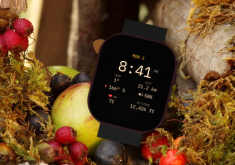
8:41
